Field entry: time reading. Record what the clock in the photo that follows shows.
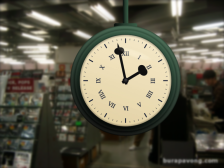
1:58
